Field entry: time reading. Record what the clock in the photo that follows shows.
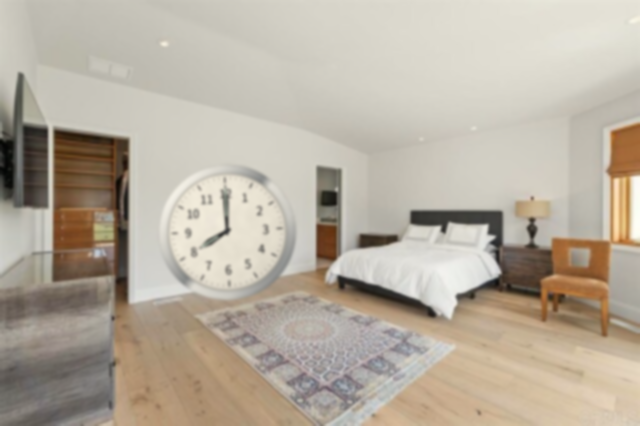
8:00
